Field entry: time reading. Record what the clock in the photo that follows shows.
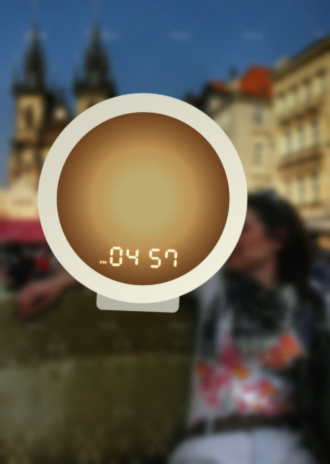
4:57
